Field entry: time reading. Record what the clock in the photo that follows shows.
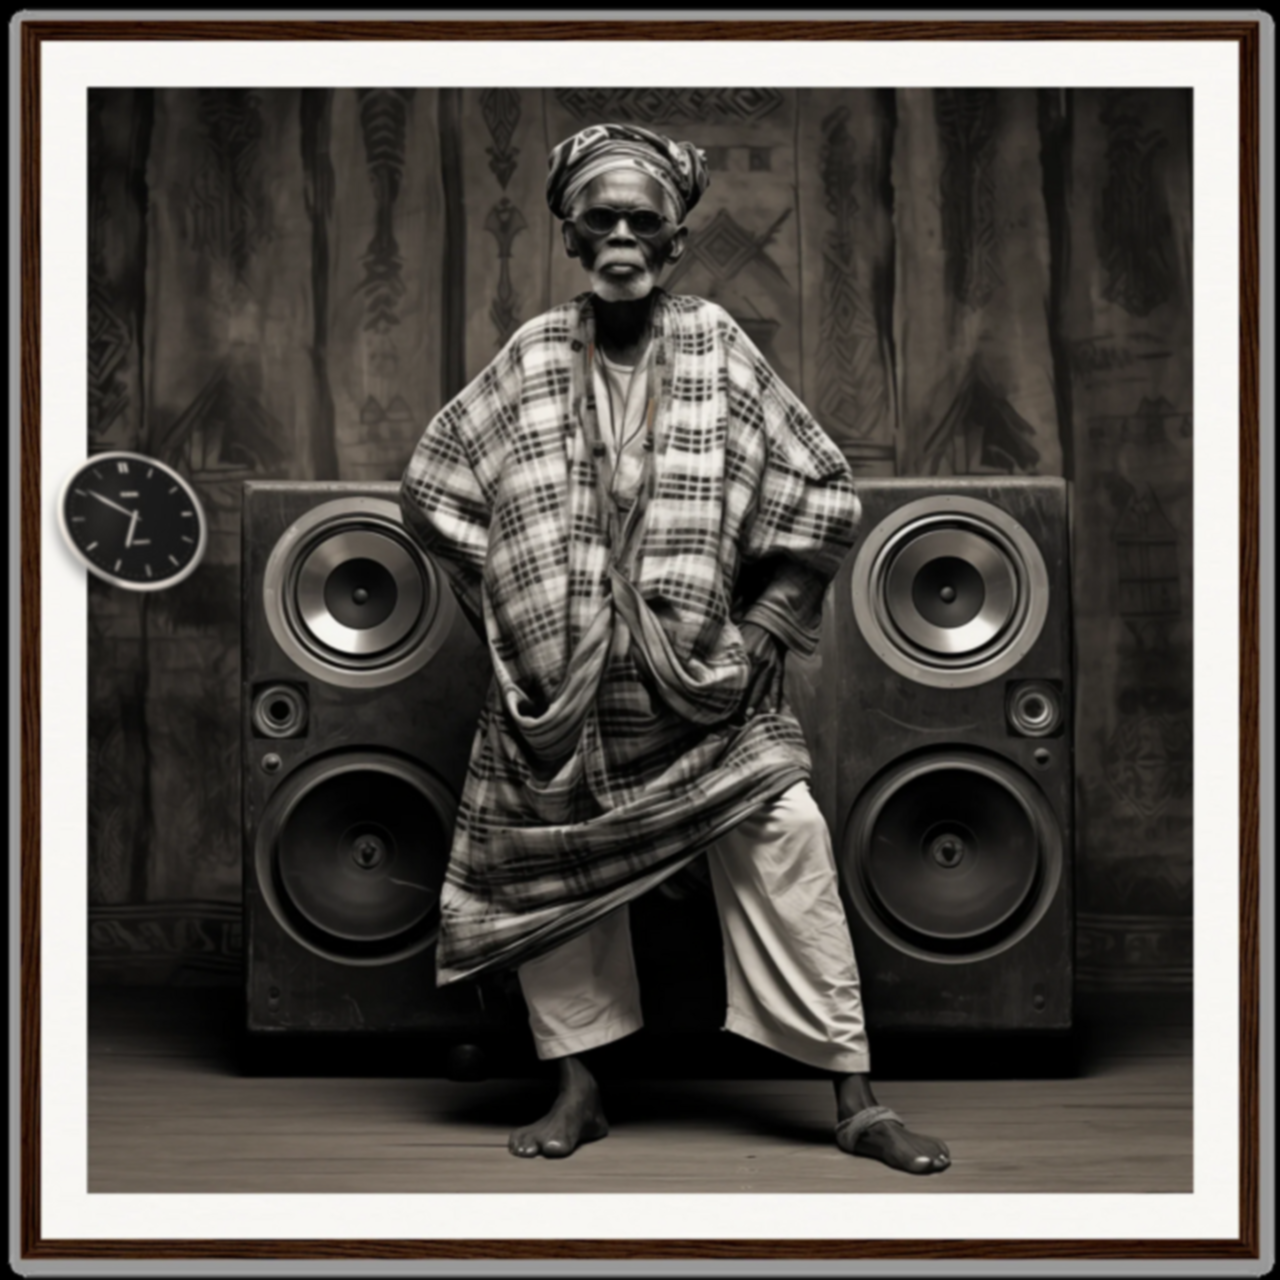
6:51
